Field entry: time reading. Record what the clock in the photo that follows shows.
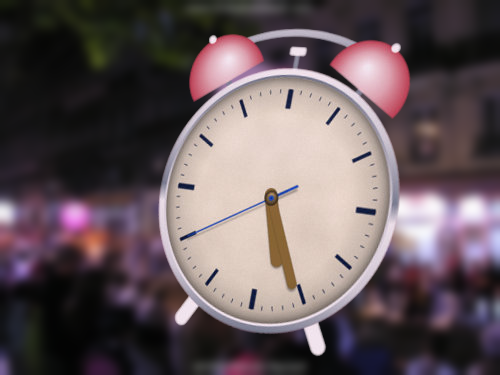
5:25:40
